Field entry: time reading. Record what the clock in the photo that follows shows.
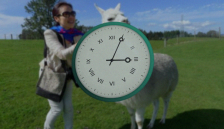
3:04
